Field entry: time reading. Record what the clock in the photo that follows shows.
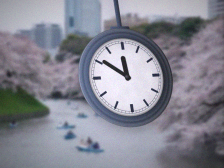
11:51
